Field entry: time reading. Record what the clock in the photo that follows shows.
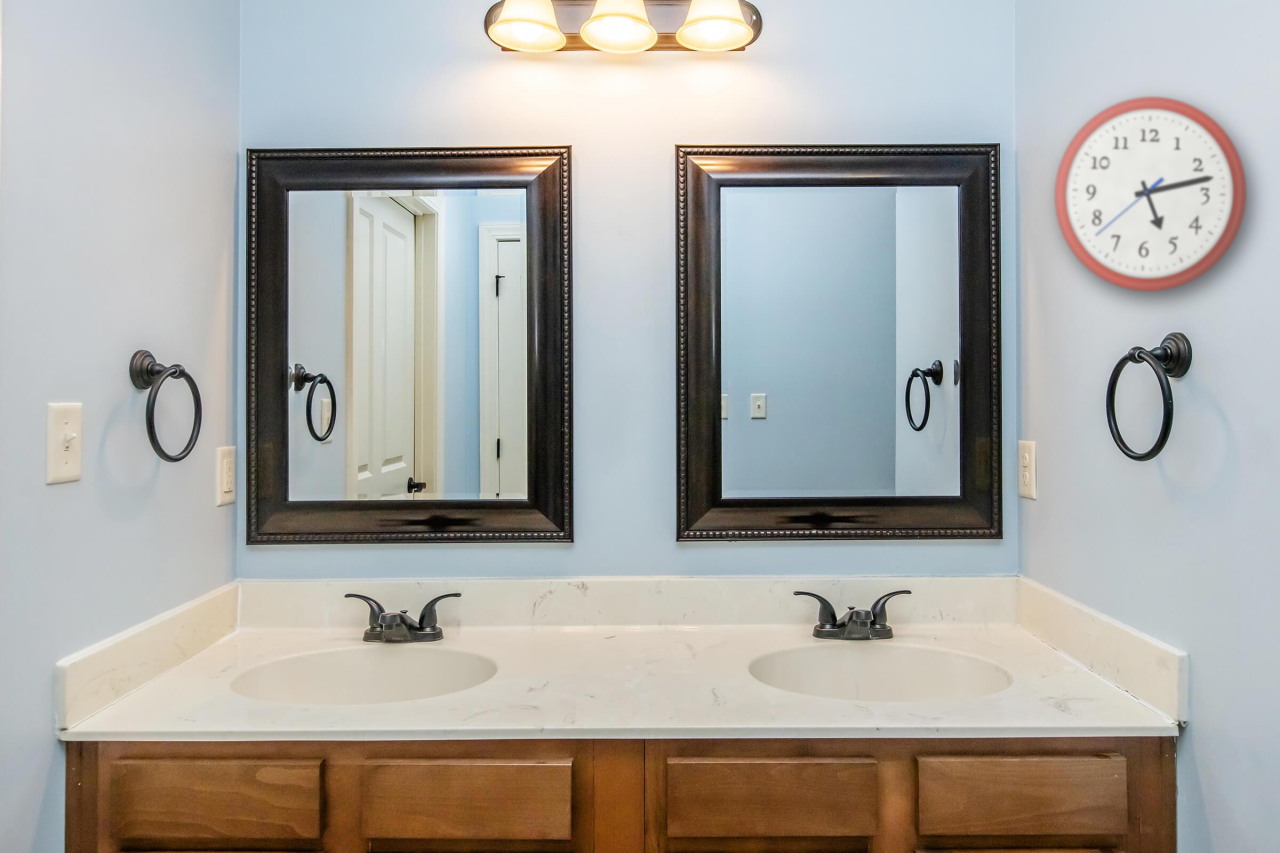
5:12:38
